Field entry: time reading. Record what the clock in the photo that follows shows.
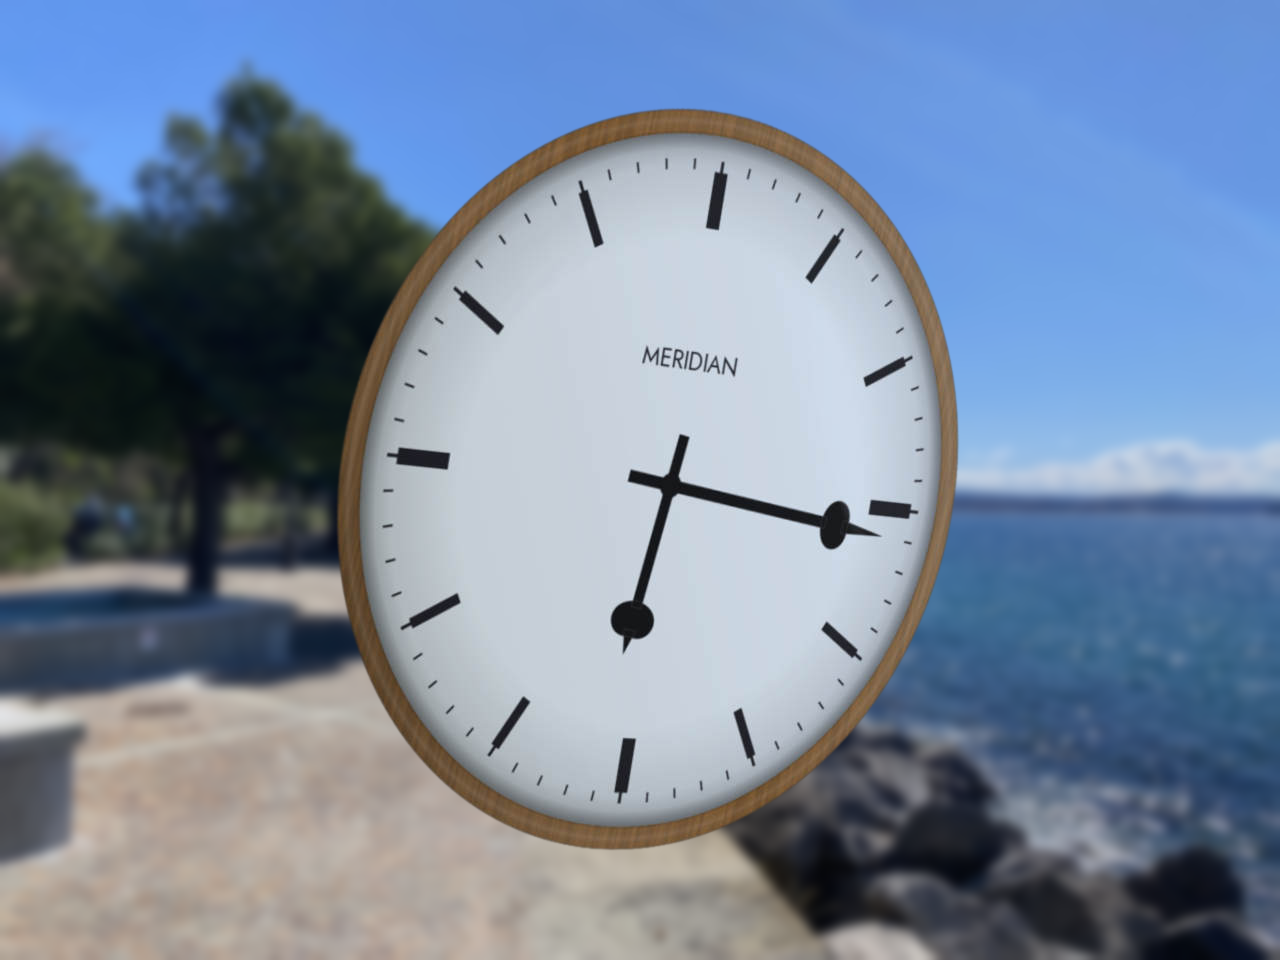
6:16
